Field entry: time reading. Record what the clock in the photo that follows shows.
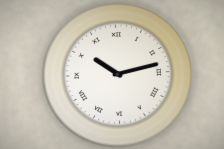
10:13
